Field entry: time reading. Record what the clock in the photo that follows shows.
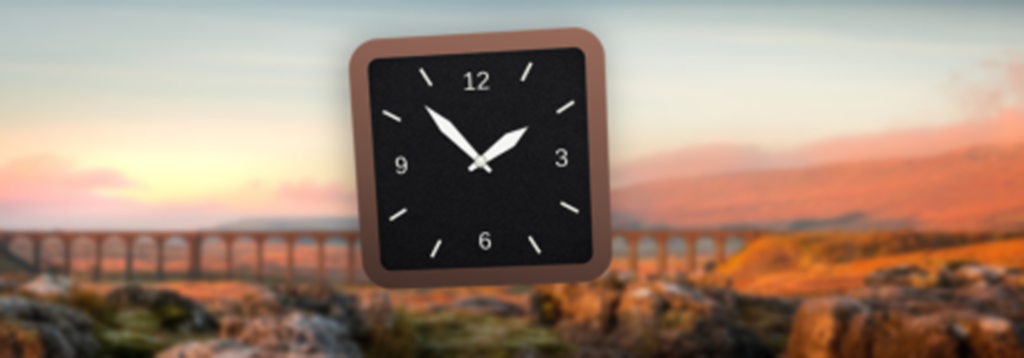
1:53
